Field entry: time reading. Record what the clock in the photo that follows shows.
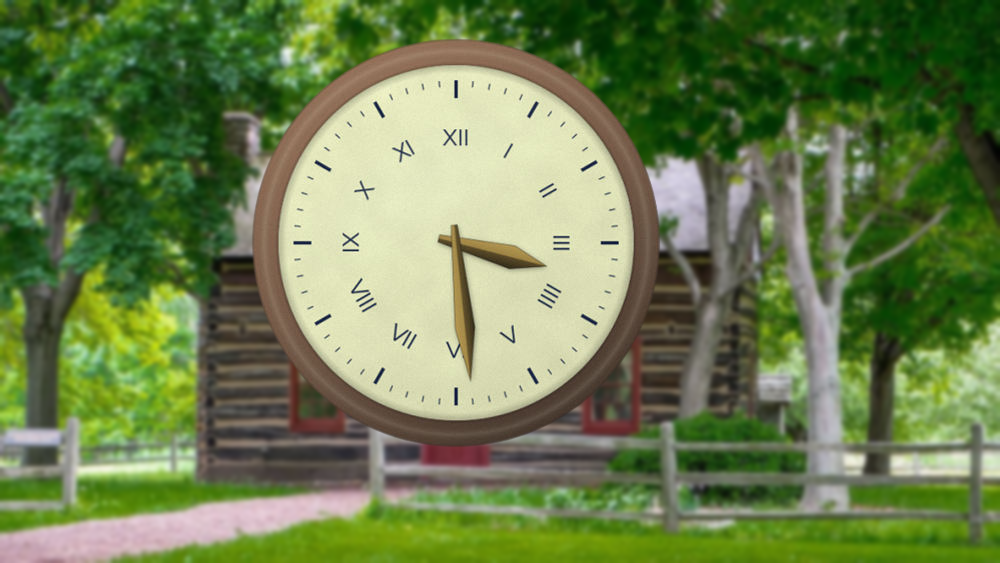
3:29
